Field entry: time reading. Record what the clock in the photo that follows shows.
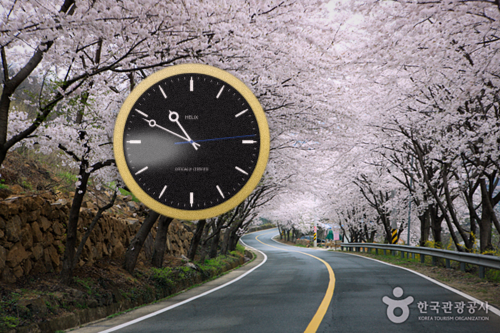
10:49:14
